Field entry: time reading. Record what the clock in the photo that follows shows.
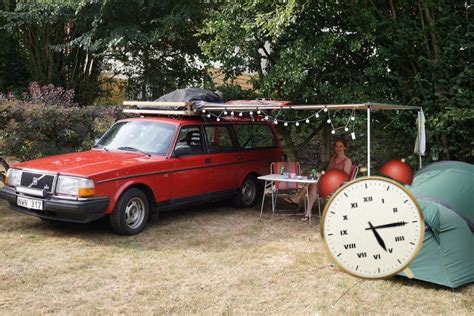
5:15
